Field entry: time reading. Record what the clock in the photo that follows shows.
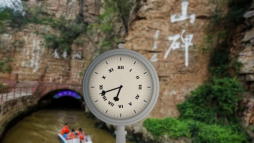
6:42
